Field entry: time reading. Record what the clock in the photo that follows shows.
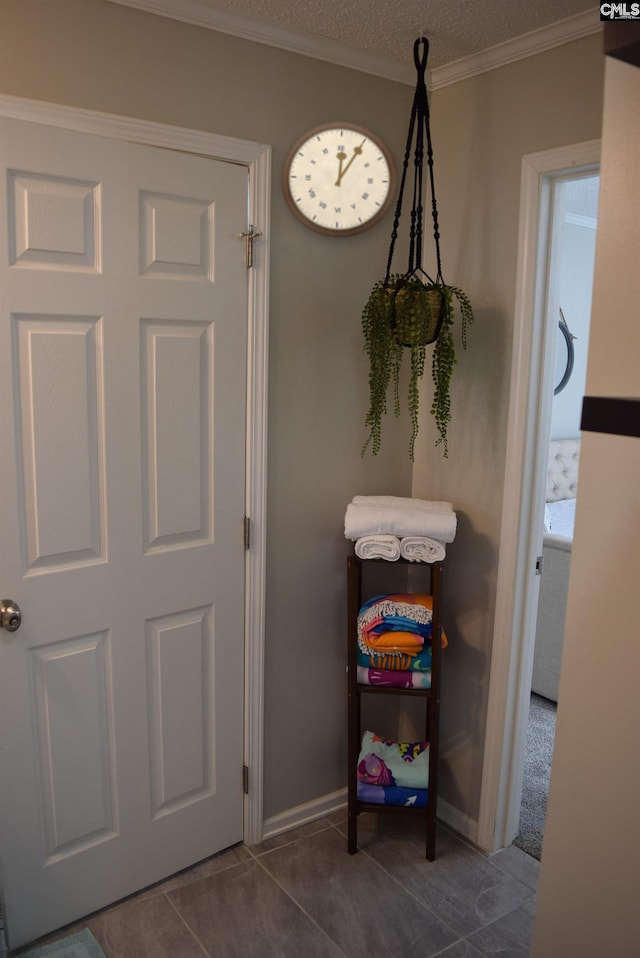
12:05
